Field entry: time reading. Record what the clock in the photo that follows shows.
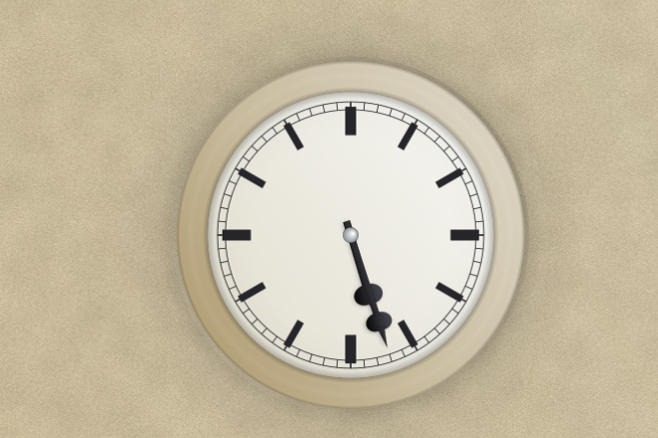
5:27
